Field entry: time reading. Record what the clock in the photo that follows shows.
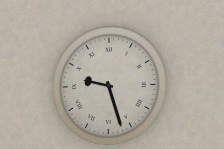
9:27
